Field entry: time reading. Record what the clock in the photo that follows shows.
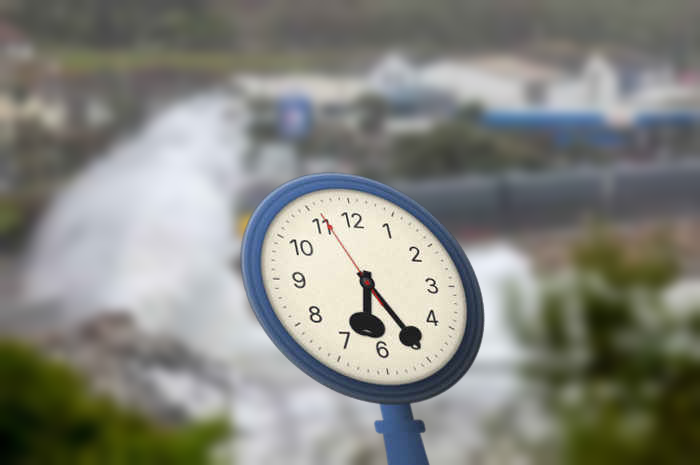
6:24:56
